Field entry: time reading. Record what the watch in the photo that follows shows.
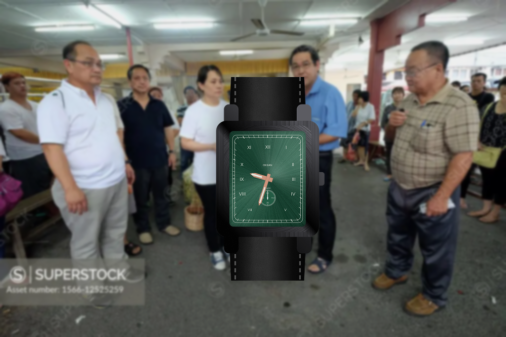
9:33
